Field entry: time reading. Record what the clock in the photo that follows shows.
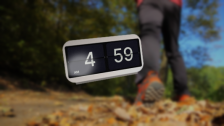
4:59
